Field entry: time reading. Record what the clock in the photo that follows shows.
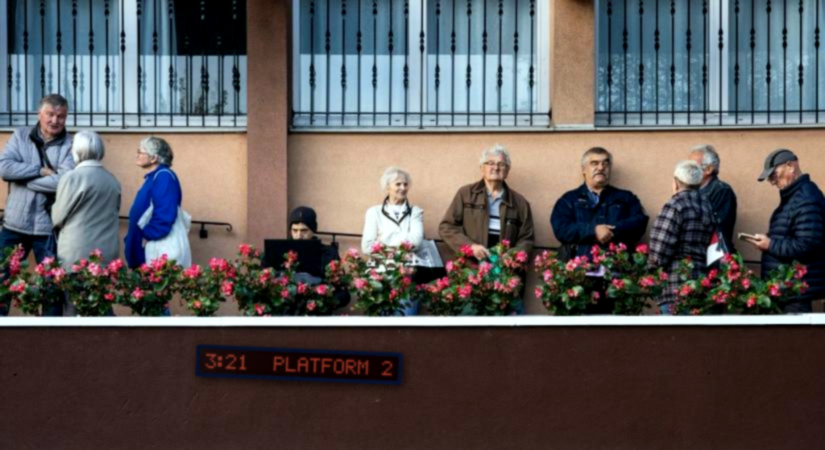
3:21
